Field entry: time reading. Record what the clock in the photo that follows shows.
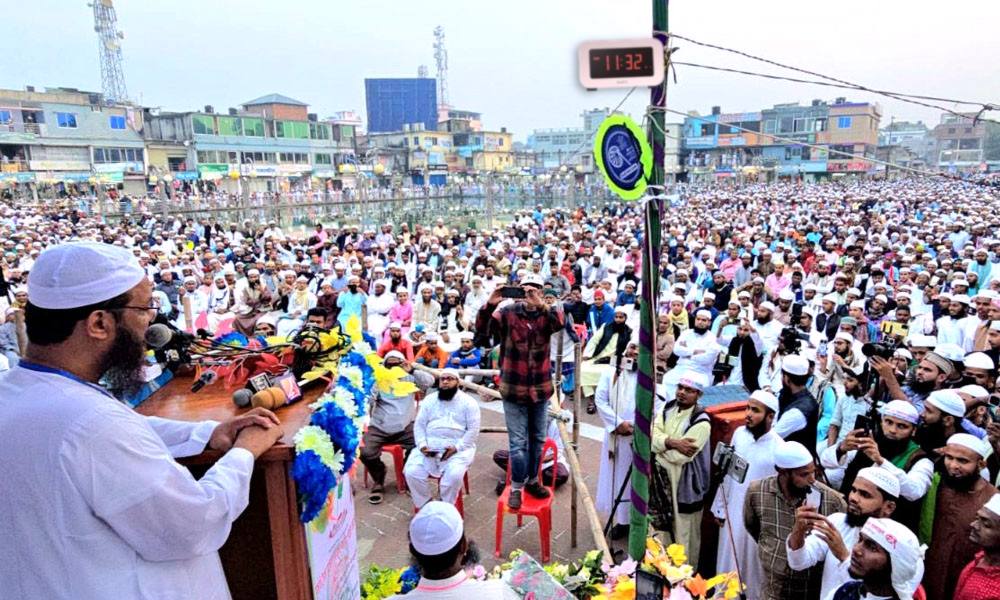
11:32
